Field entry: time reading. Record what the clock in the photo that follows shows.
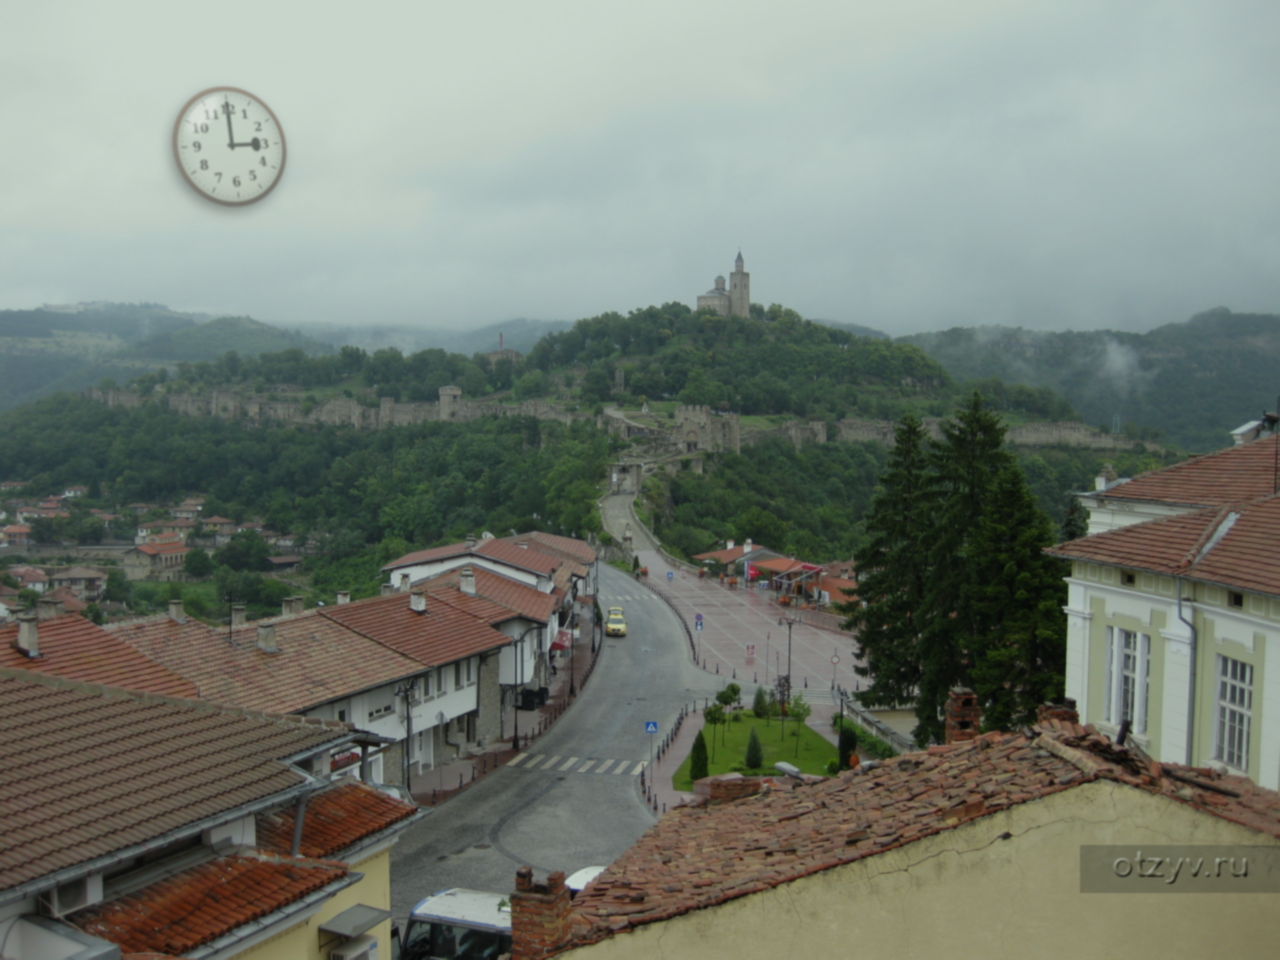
3:00
